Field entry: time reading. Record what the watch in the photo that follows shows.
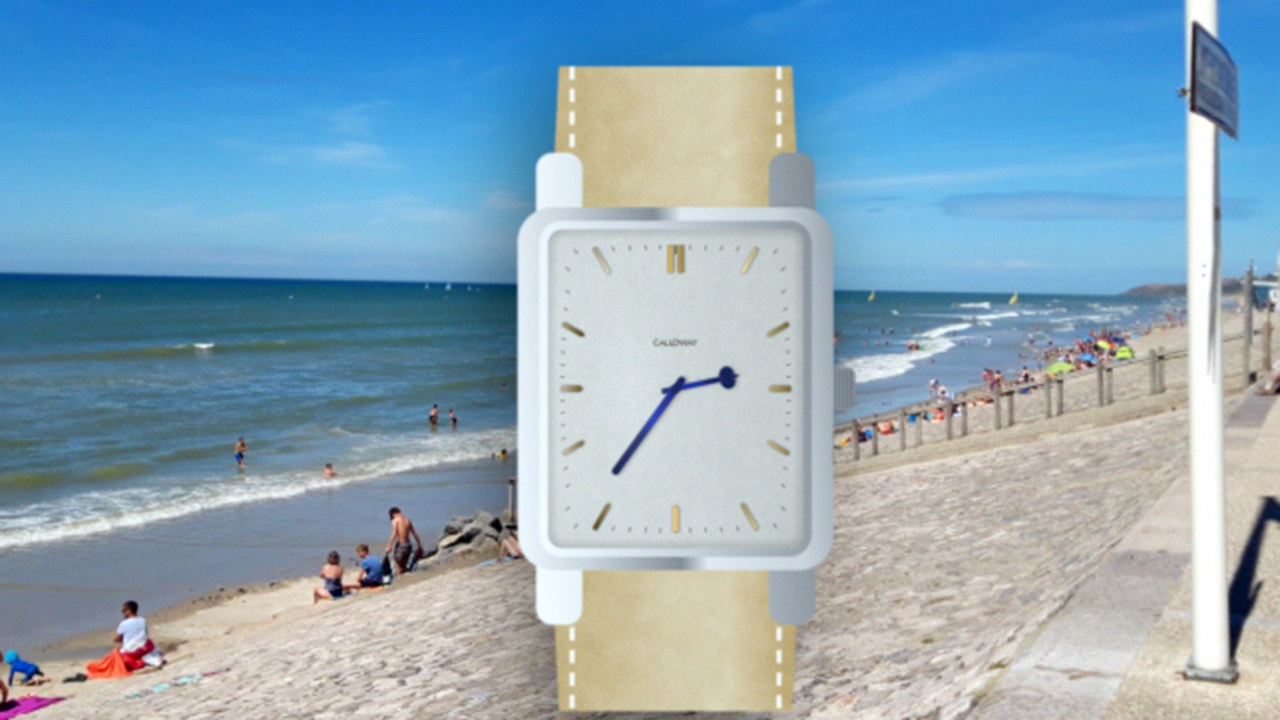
2:36
